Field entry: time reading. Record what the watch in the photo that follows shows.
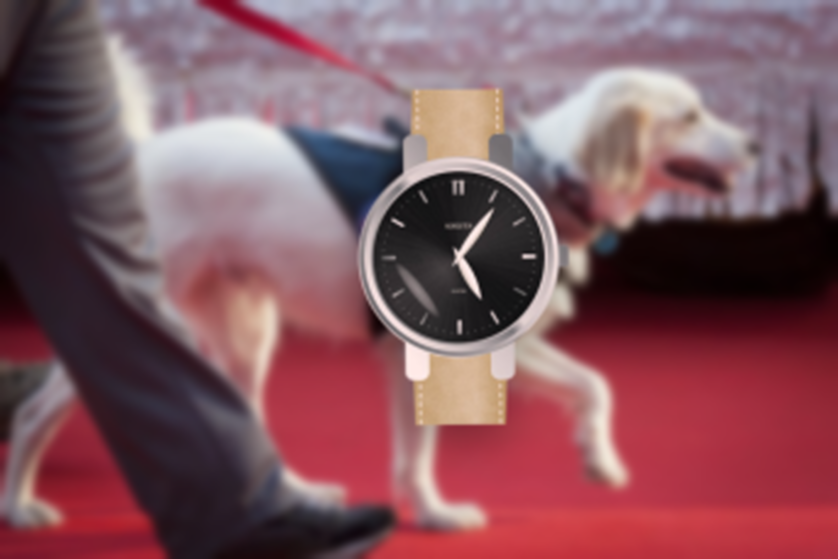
5:06
